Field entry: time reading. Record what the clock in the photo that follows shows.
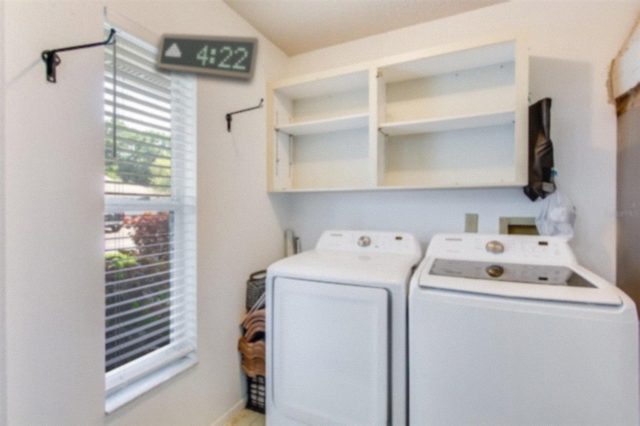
4:22
